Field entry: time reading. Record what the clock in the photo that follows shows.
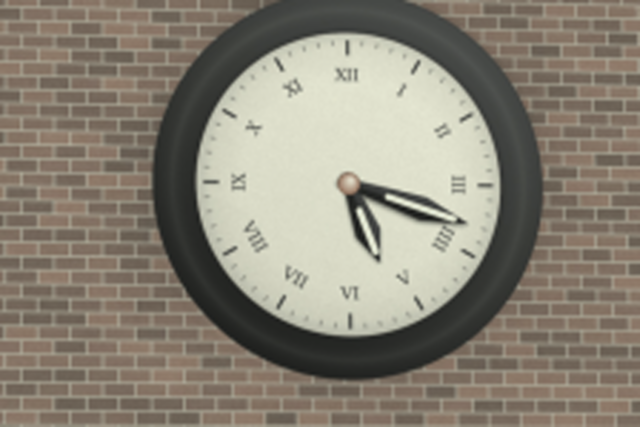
5:18
